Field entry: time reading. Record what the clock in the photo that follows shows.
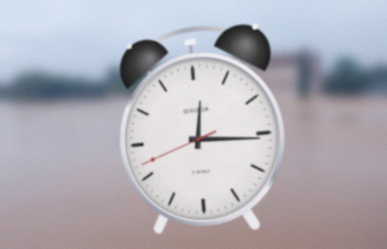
12:15:42
